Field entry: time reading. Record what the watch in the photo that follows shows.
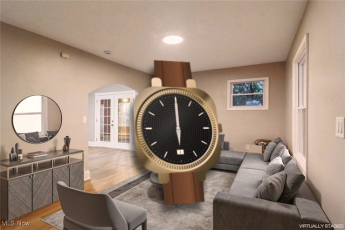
6:00
